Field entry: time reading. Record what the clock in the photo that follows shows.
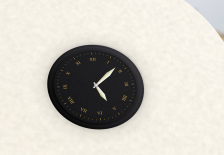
5:08
